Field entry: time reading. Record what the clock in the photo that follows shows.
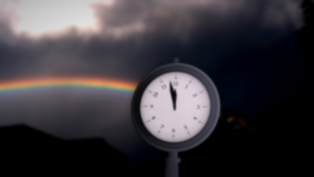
11:58
